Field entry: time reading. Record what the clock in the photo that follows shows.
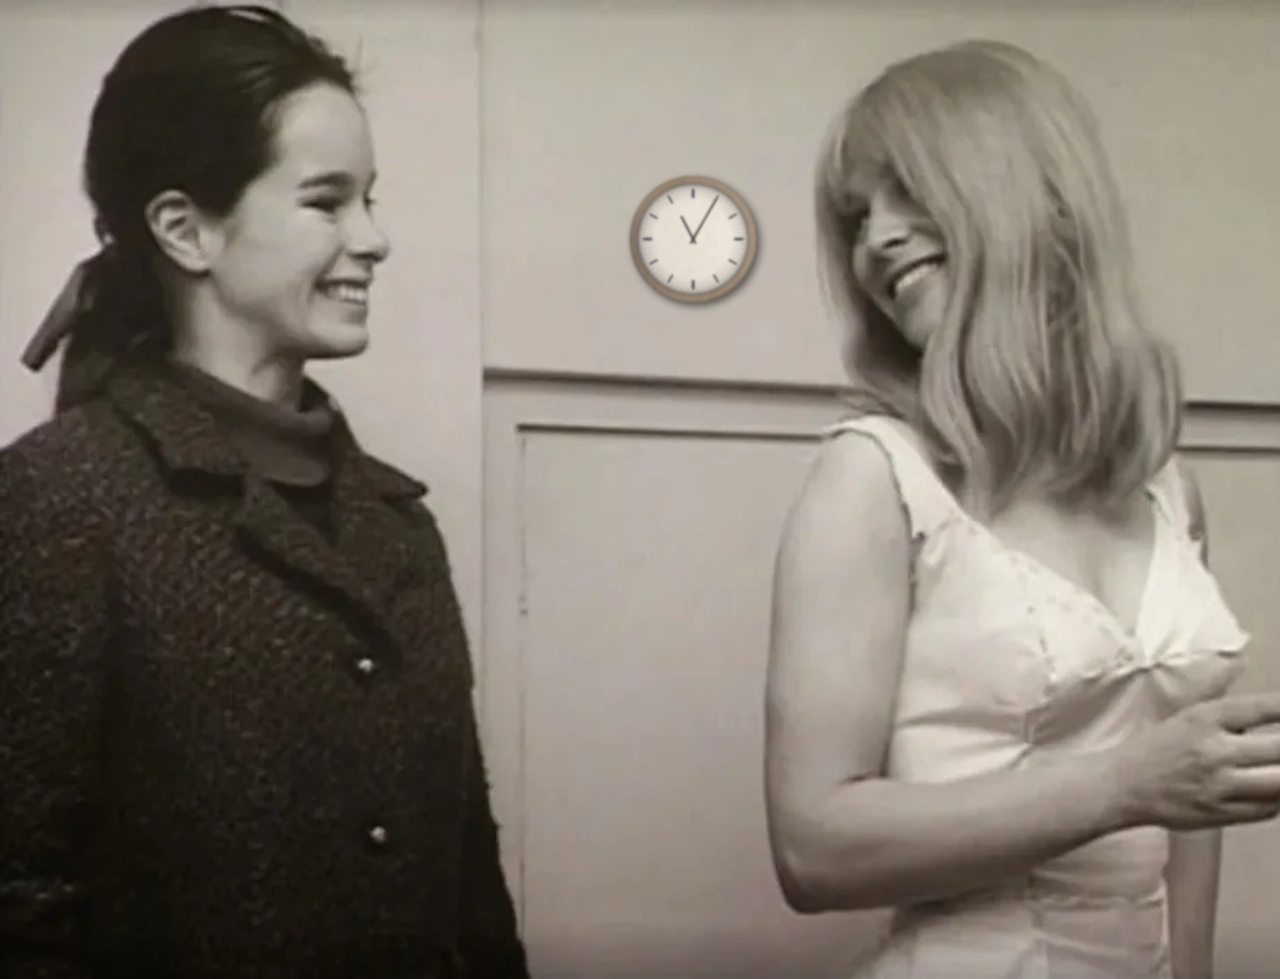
11:05
